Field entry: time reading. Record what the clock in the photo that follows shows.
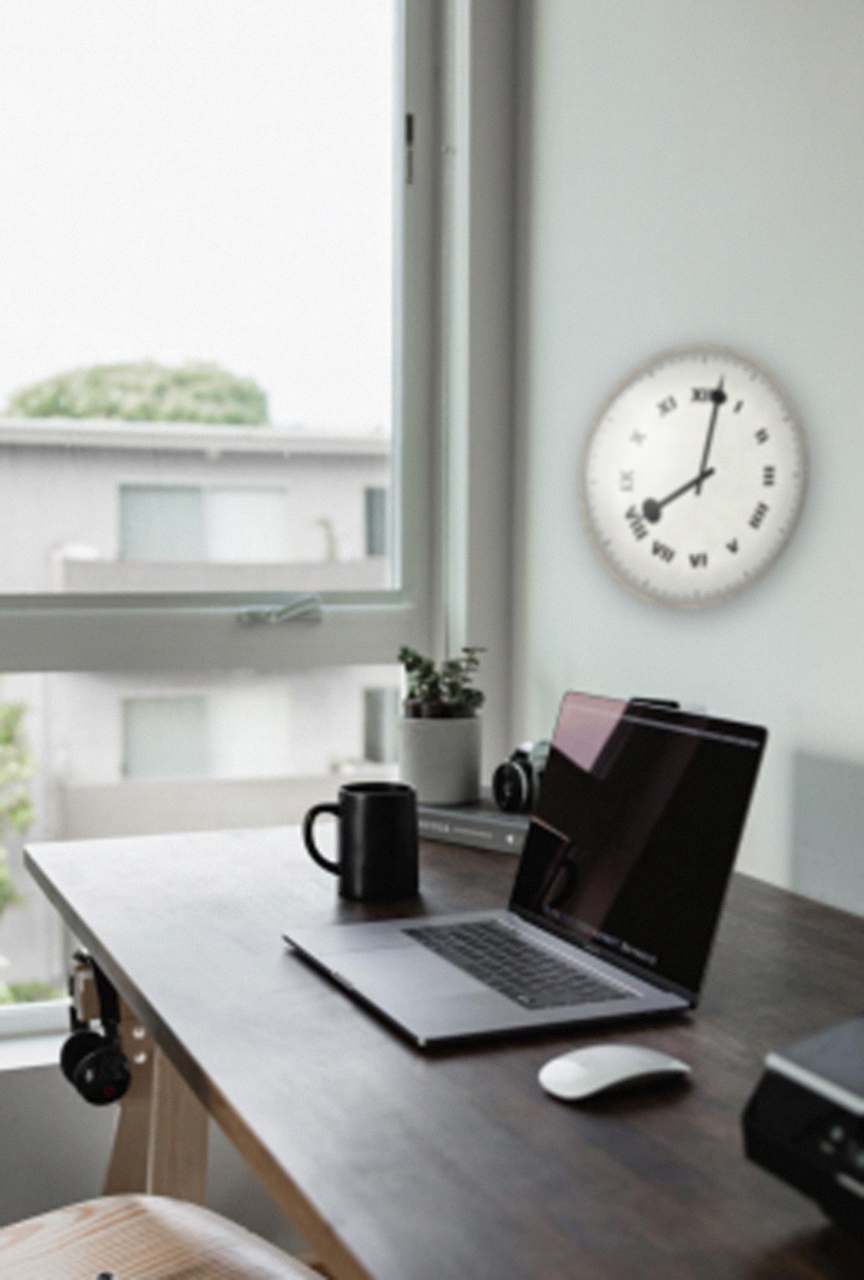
8:02
